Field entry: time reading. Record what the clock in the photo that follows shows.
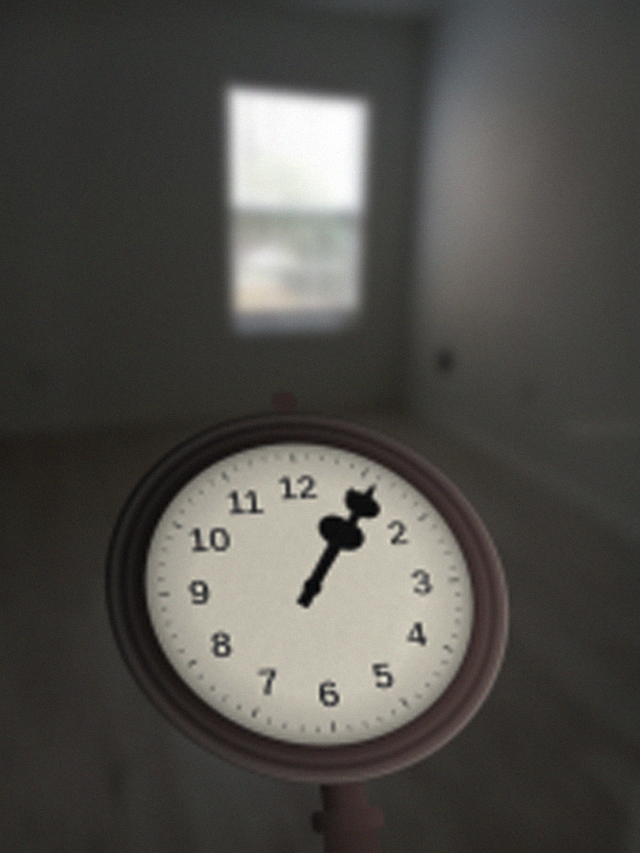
1:06
